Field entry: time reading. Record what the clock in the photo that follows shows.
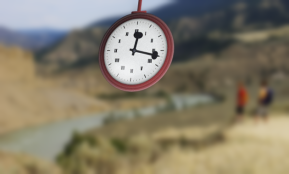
12:17
